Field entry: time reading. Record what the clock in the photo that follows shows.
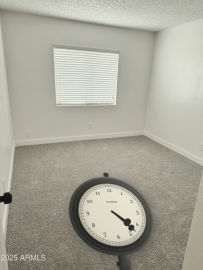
4:23
